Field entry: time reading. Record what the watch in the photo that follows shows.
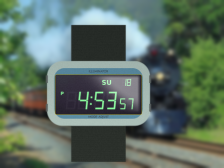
4:53:57
